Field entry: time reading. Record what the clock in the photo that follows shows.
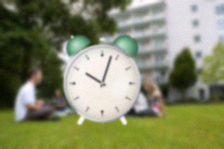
10:03
